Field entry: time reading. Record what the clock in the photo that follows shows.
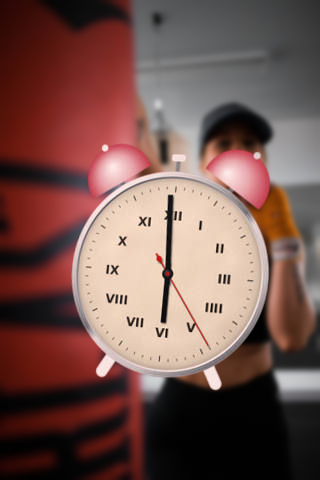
5:59:24
